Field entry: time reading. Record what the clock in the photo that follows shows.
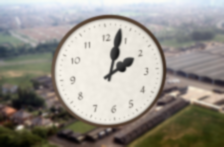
2:03
